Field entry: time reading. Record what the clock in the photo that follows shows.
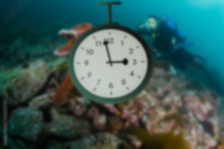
2:58
